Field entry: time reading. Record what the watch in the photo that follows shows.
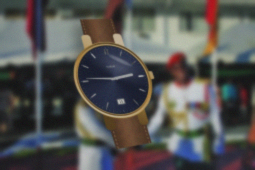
2:46
